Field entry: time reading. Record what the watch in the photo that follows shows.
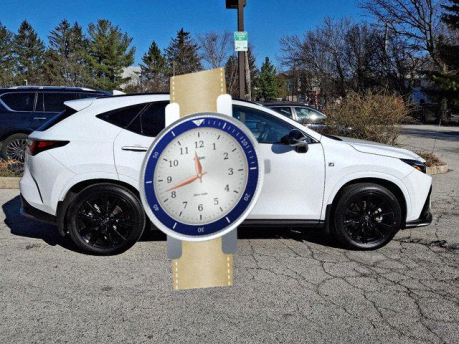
11:42
